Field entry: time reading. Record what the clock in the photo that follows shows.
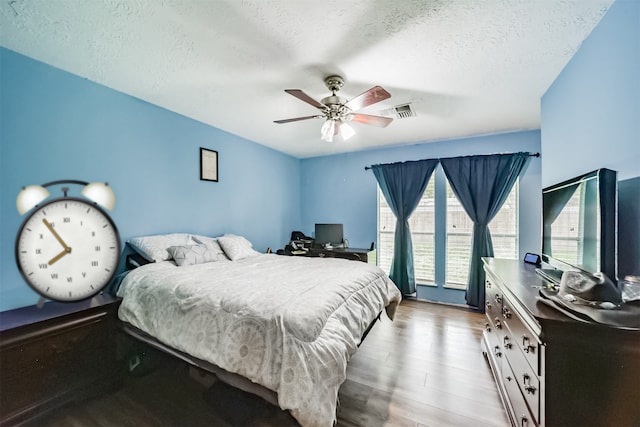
7:54
